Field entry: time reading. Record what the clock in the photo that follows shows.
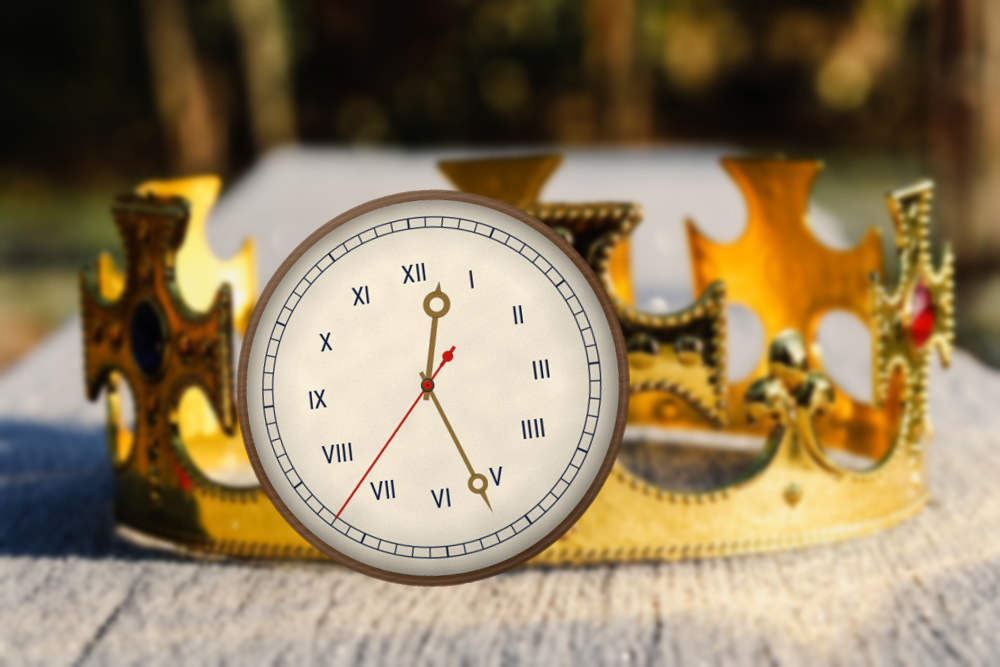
12:26:37
